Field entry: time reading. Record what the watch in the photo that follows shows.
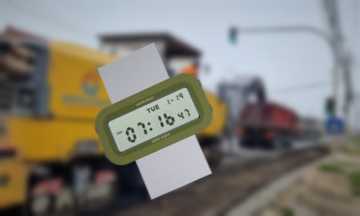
7:16:47
